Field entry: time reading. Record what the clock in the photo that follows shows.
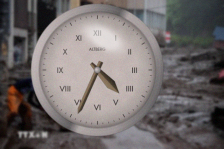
4:34
